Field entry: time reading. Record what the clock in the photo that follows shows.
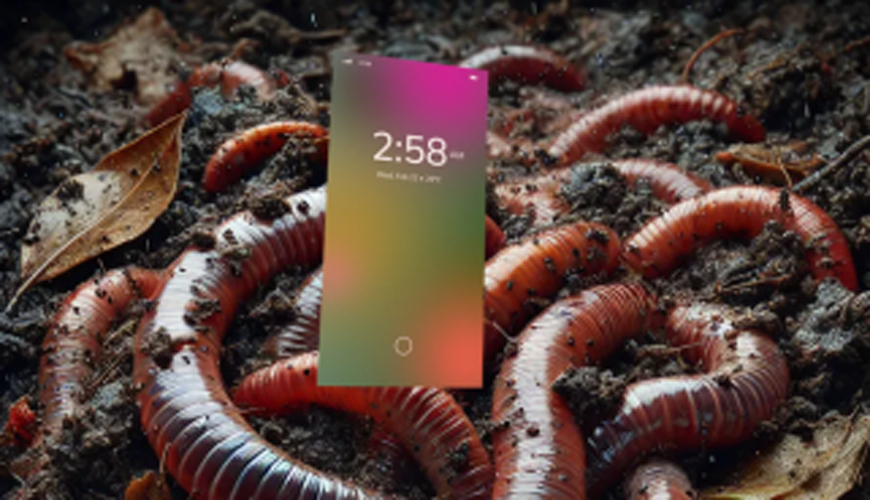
2:58
